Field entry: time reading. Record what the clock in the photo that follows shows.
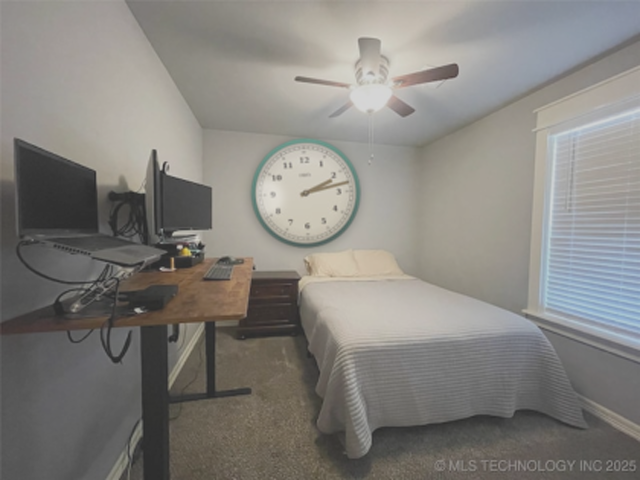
2:13
